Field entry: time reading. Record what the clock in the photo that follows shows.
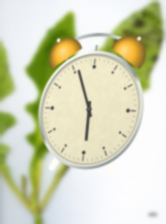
5:56
